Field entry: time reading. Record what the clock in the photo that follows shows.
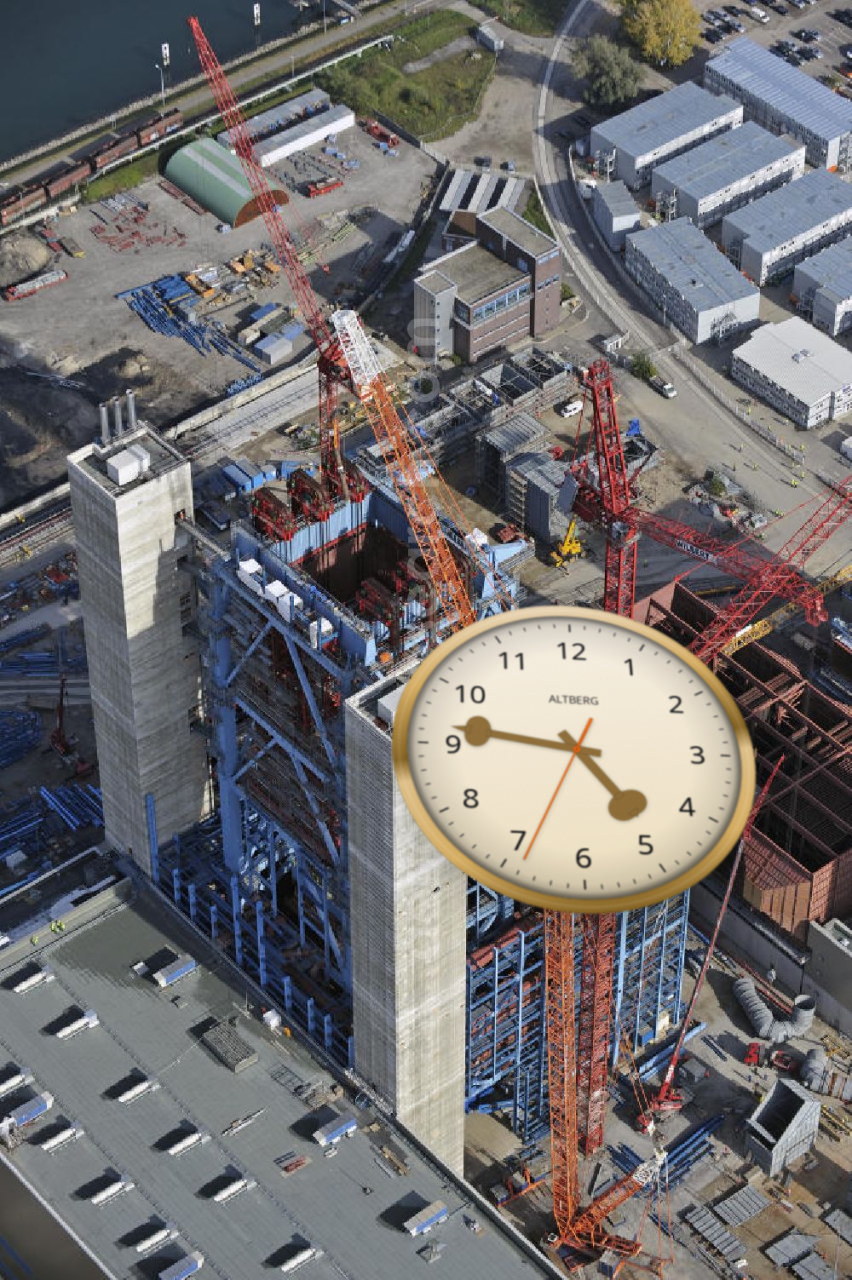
4:46:34
